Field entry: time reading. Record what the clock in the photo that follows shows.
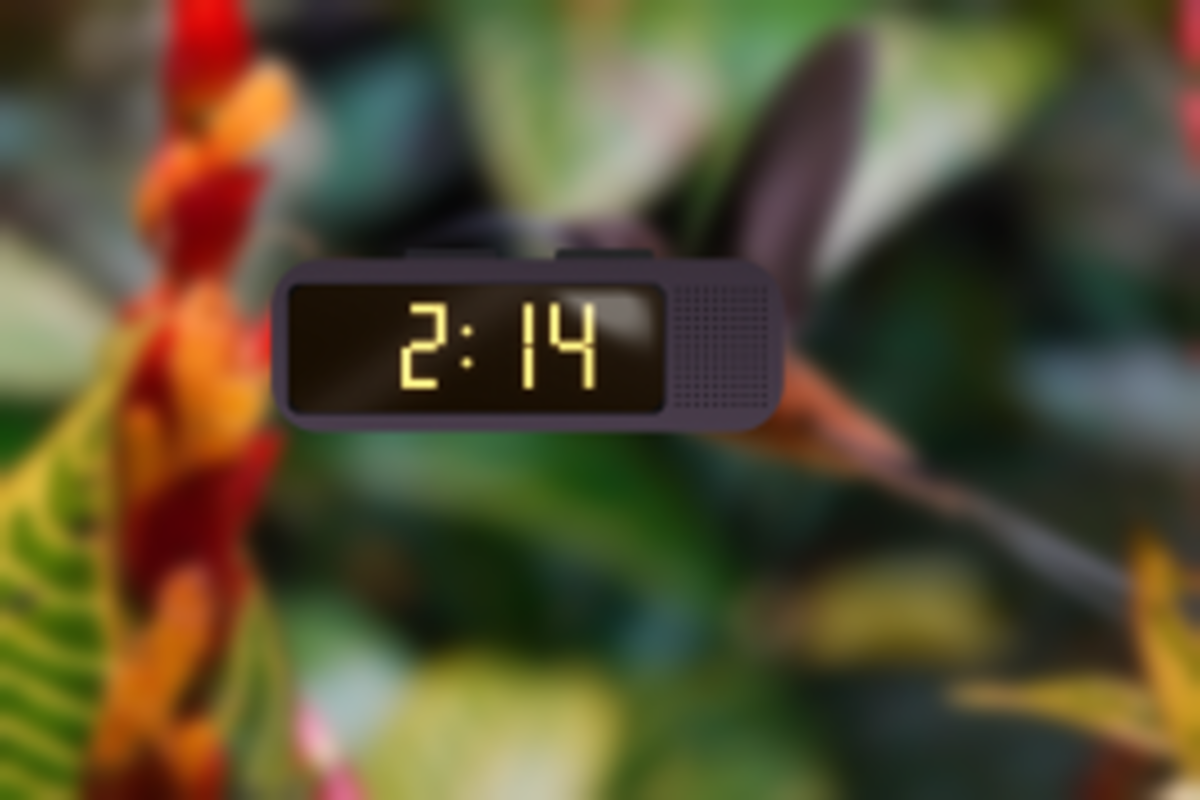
2:14
